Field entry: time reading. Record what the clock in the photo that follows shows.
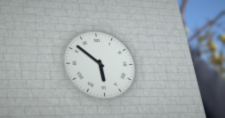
5:52
